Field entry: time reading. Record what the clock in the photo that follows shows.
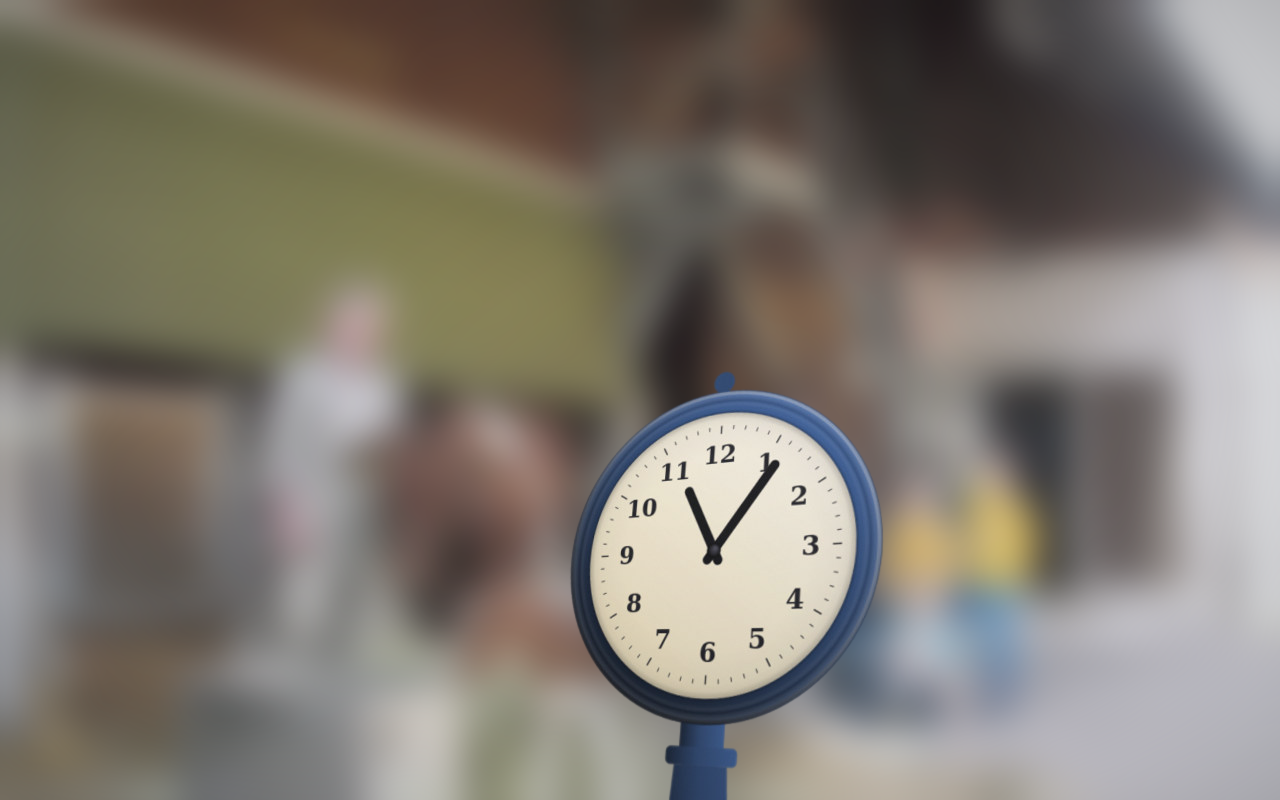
11:06
